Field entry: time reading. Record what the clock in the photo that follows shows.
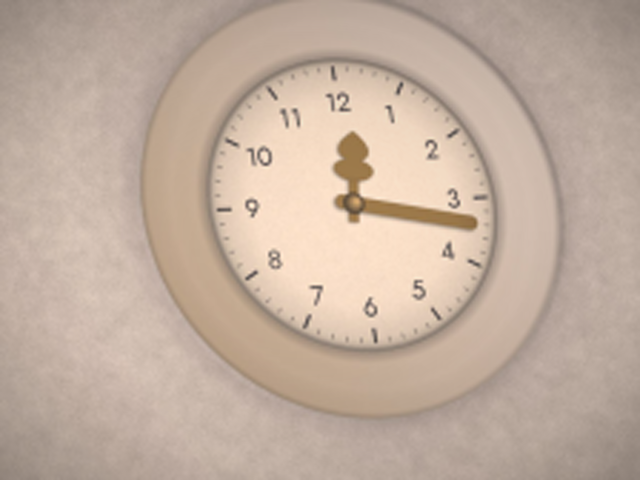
12:17
